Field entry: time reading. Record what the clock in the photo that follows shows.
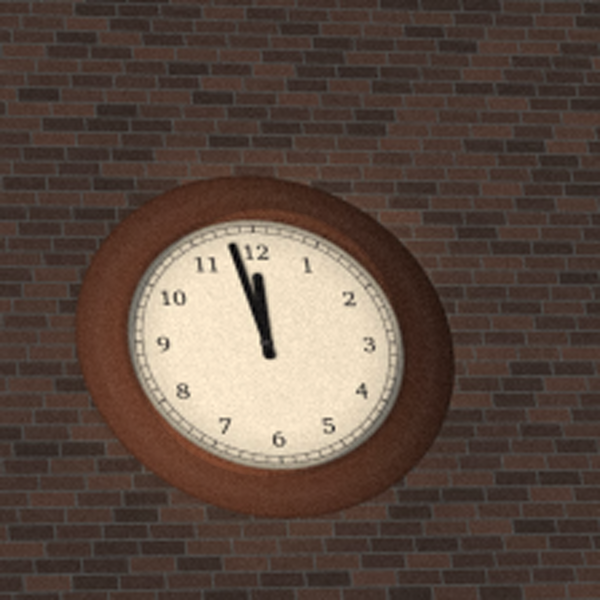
11:58
